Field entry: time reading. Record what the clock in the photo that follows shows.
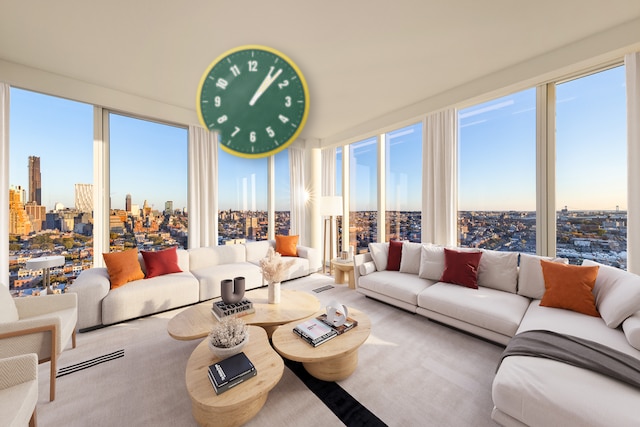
1:07
